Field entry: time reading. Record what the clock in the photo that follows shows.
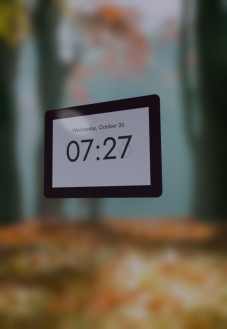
7:27
